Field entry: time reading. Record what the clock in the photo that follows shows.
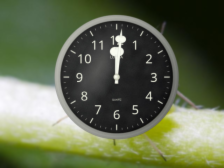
12:01
